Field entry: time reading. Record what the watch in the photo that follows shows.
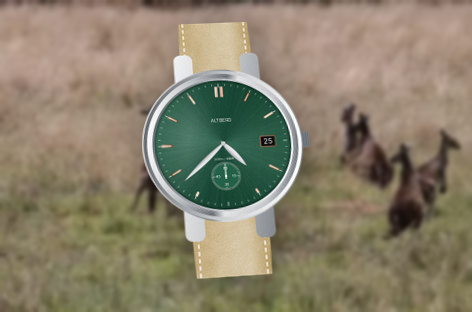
4:38
